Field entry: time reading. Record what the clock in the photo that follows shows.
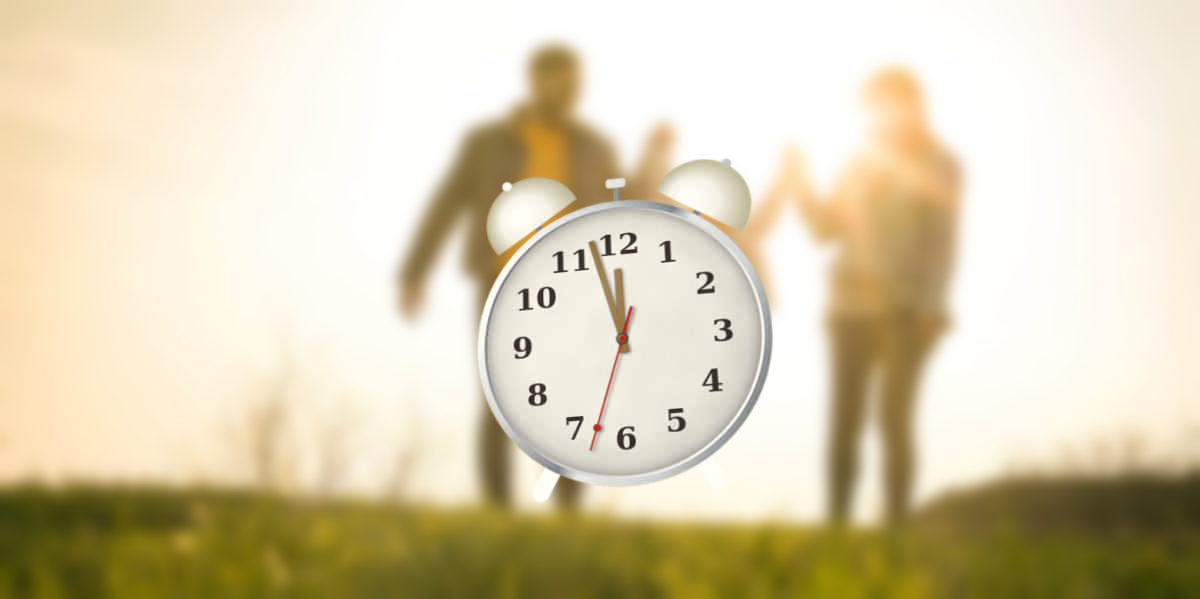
11:57:33
